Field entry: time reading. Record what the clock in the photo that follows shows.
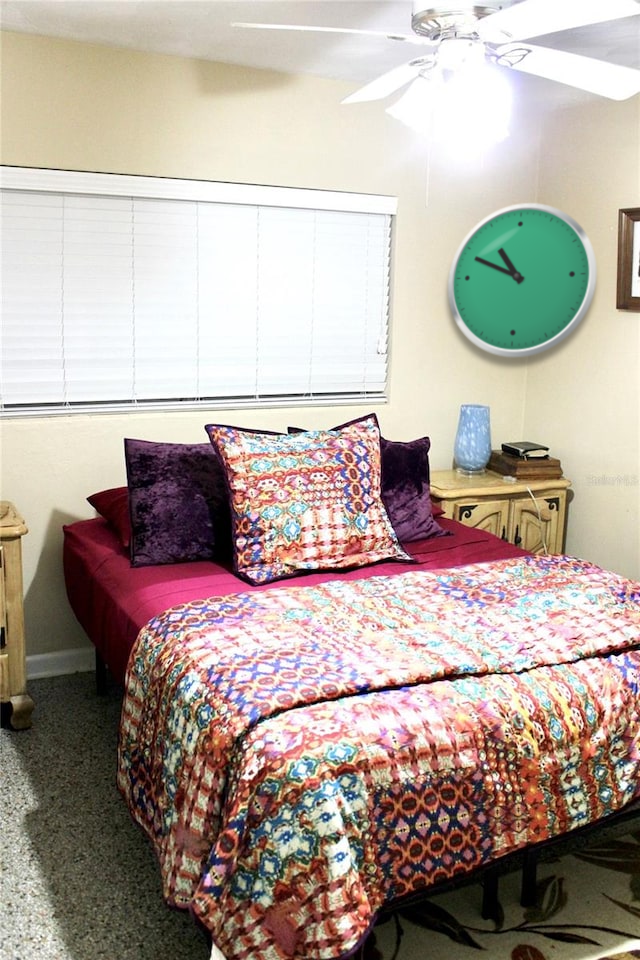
10:49
